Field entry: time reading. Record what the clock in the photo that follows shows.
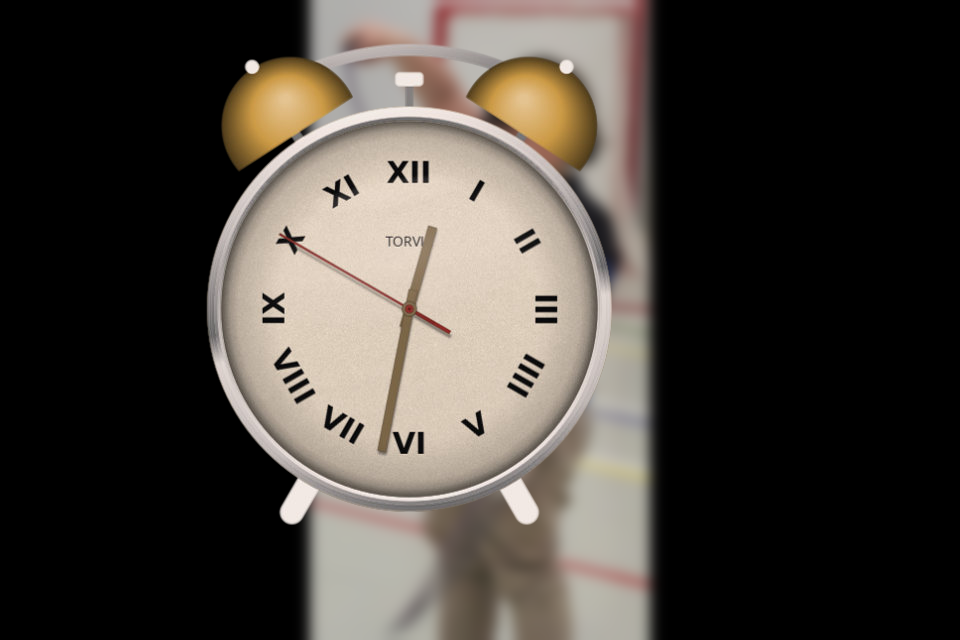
12:31:50
